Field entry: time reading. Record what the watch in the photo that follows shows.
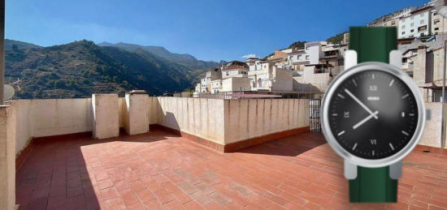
7:52
